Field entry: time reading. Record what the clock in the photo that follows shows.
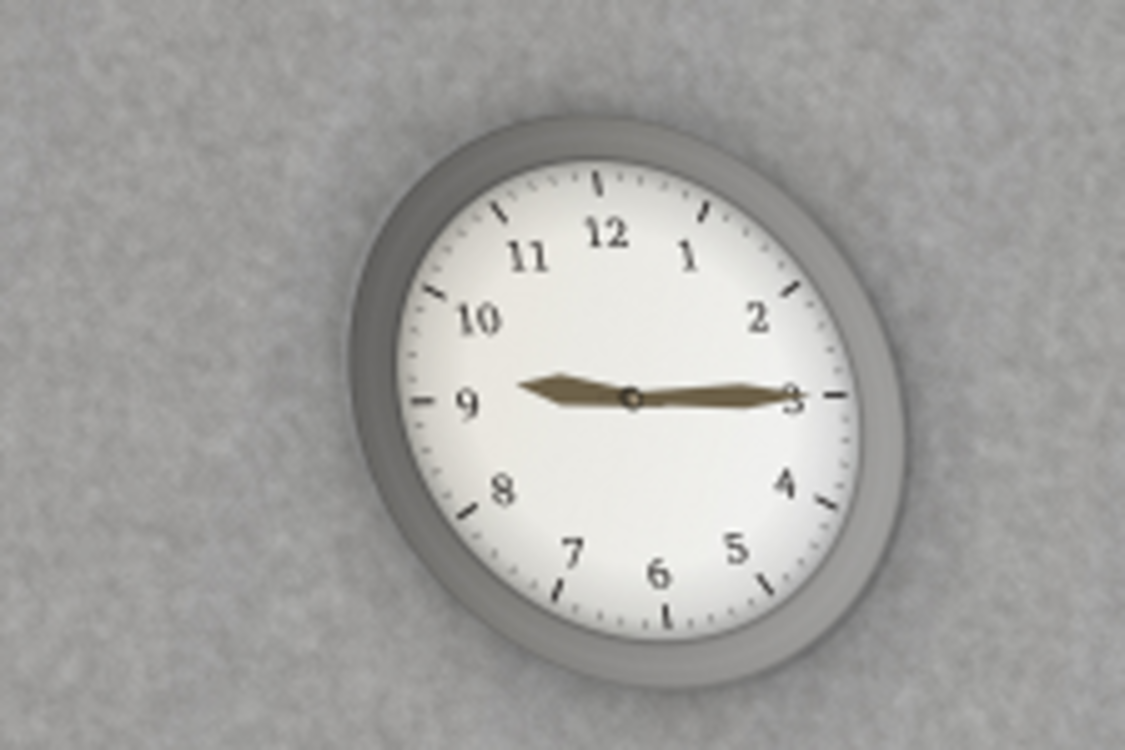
9:15
